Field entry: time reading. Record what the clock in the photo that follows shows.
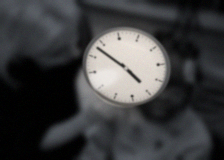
4:53
